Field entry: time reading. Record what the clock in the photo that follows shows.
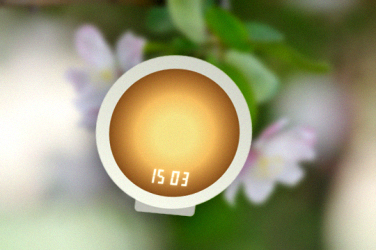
15:03
